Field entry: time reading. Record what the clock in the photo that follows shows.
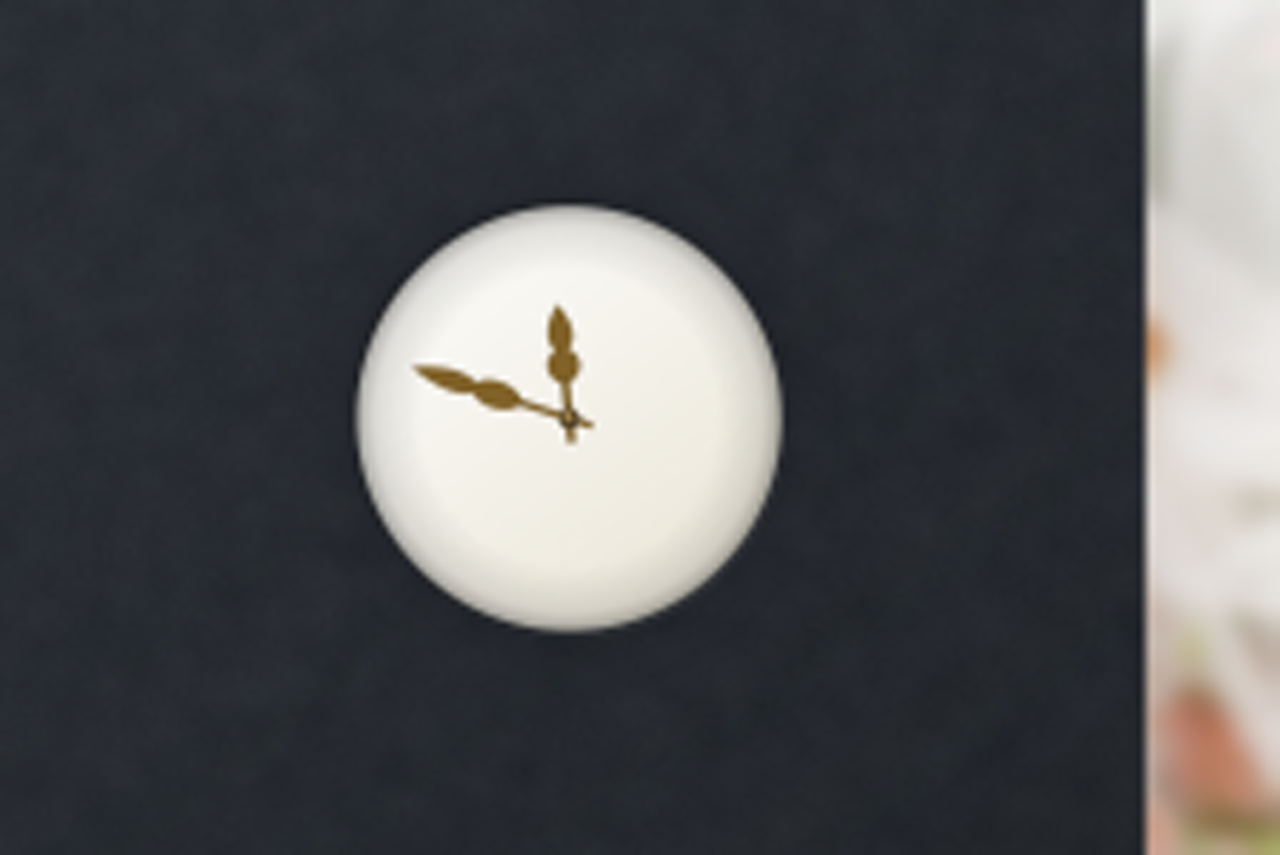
11:48
